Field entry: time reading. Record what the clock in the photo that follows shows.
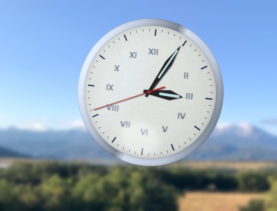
3:04:41
